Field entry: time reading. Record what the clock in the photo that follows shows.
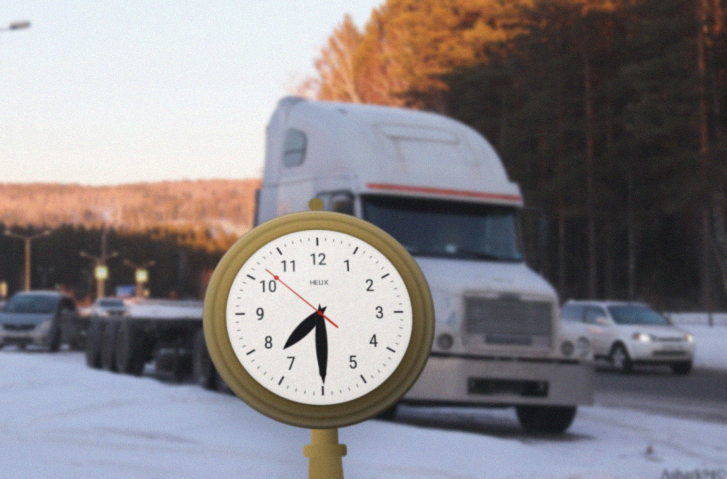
7:29:52
